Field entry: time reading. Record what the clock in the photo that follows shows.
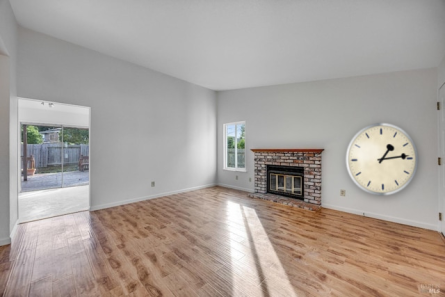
1:14
